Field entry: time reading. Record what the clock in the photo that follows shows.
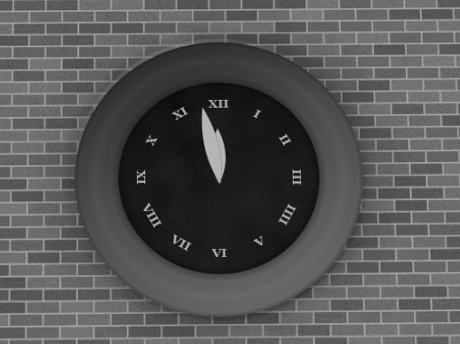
11:58
